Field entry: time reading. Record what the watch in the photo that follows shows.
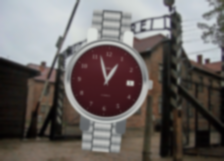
12:57
